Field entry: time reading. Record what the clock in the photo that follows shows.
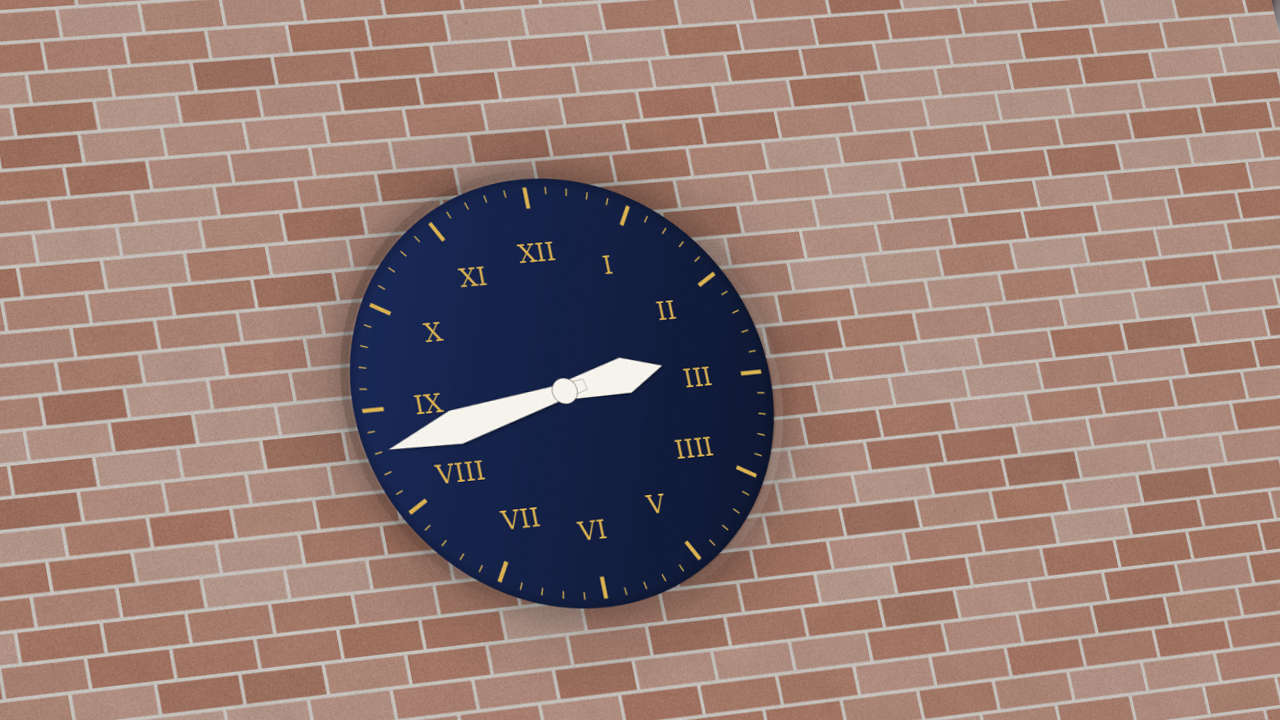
2:43
